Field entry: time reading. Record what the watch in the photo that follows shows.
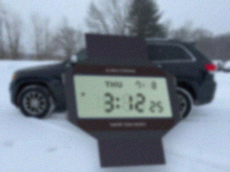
3:12
